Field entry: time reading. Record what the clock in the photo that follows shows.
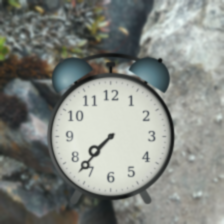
7:37
